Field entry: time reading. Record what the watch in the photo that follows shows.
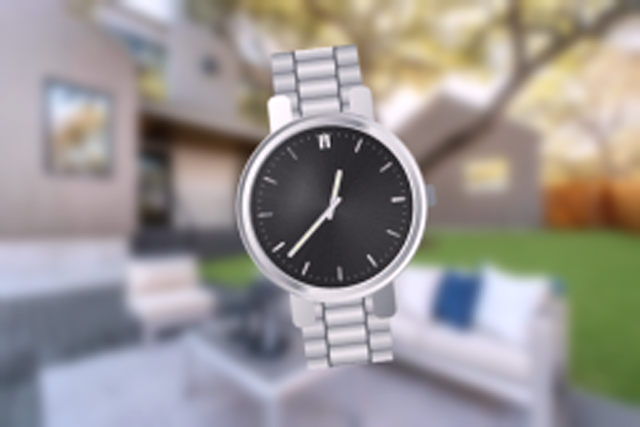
12:38
